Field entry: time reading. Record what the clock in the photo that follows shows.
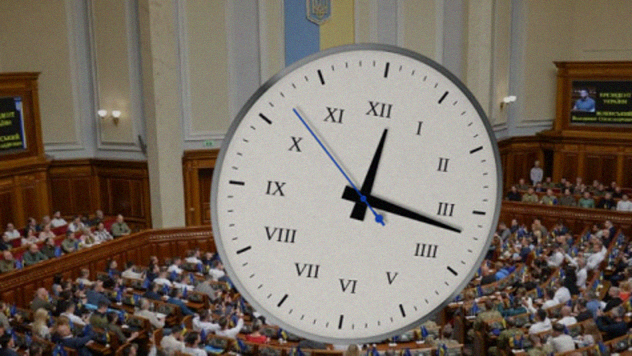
12:16:52
